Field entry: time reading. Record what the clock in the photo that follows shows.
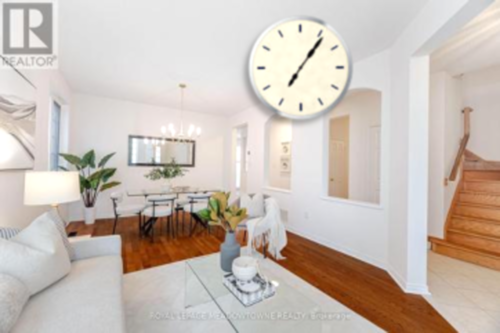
7:06
